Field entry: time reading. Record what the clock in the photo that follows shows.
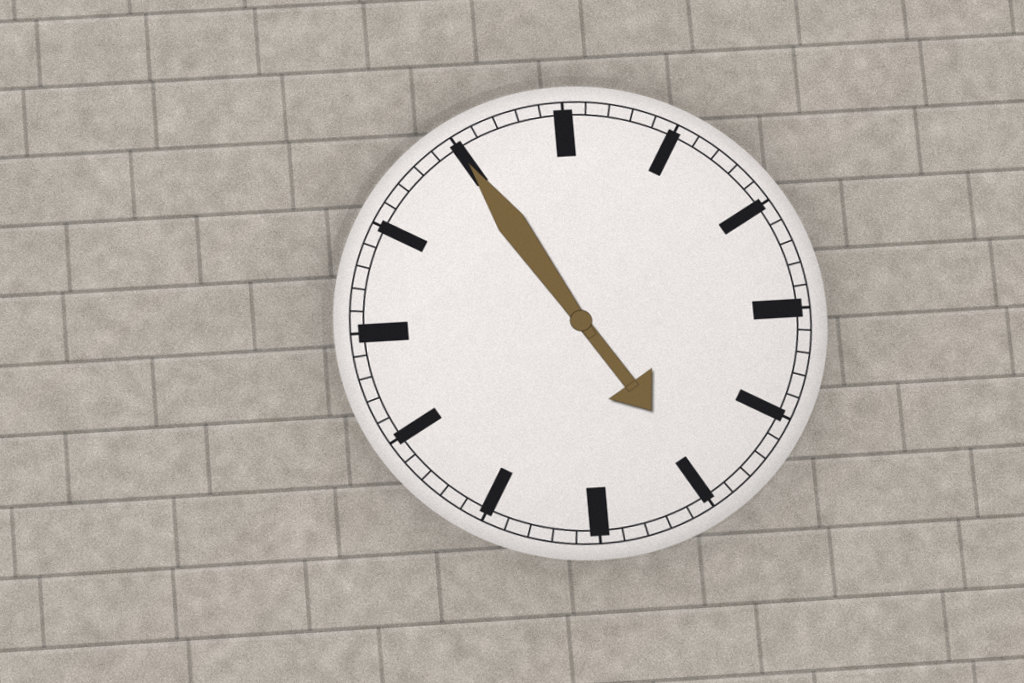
4:55
